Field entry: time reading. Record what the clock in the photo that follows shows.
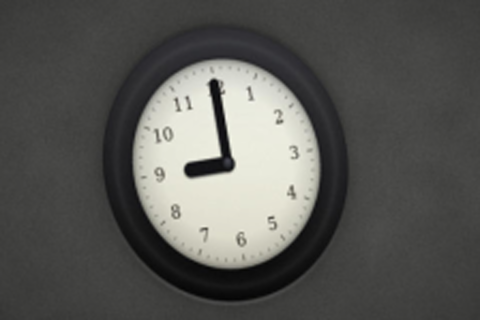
9:00
